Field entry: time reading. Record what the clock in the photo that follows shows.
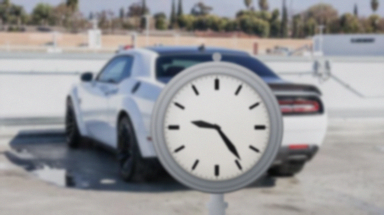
9:24
